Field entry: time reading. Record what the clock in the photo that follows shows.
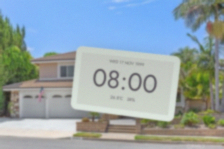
8:00
